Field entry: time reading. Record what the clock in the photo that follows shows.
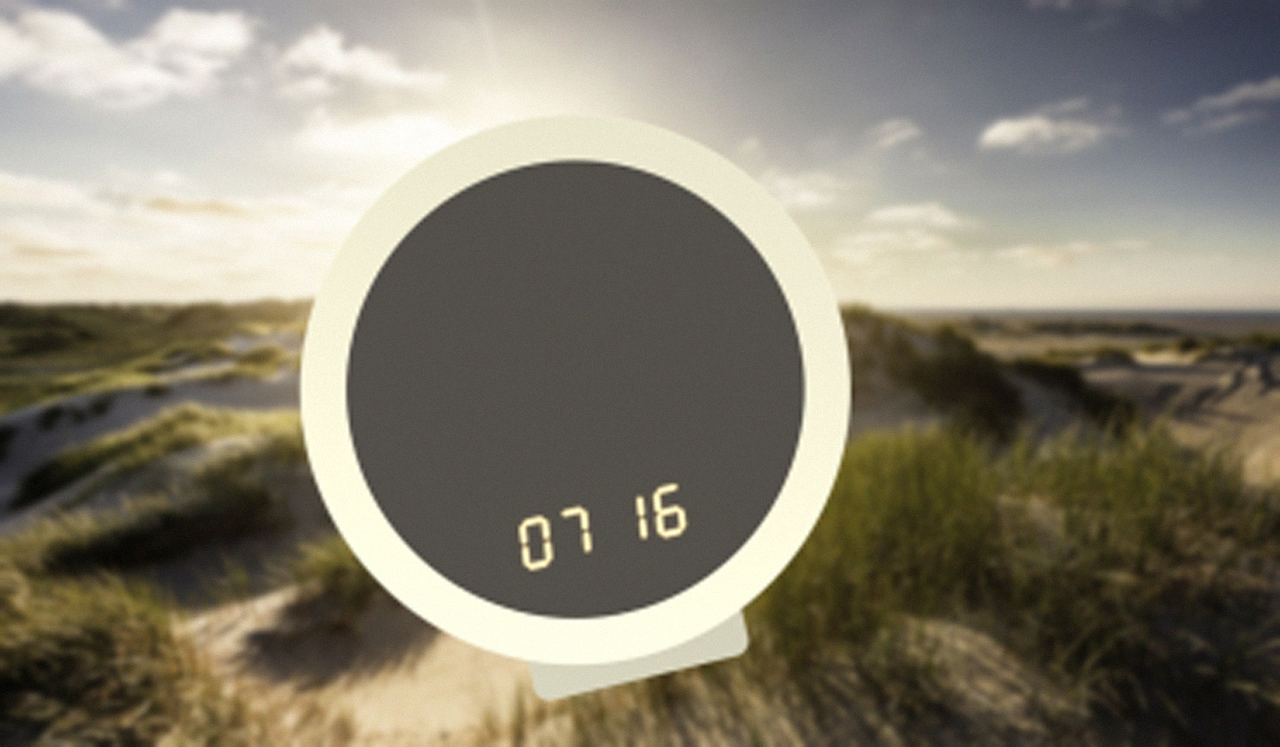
7:16
